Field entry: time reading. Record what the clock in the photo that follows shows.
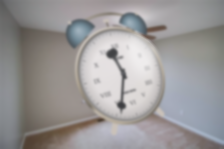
11:34
